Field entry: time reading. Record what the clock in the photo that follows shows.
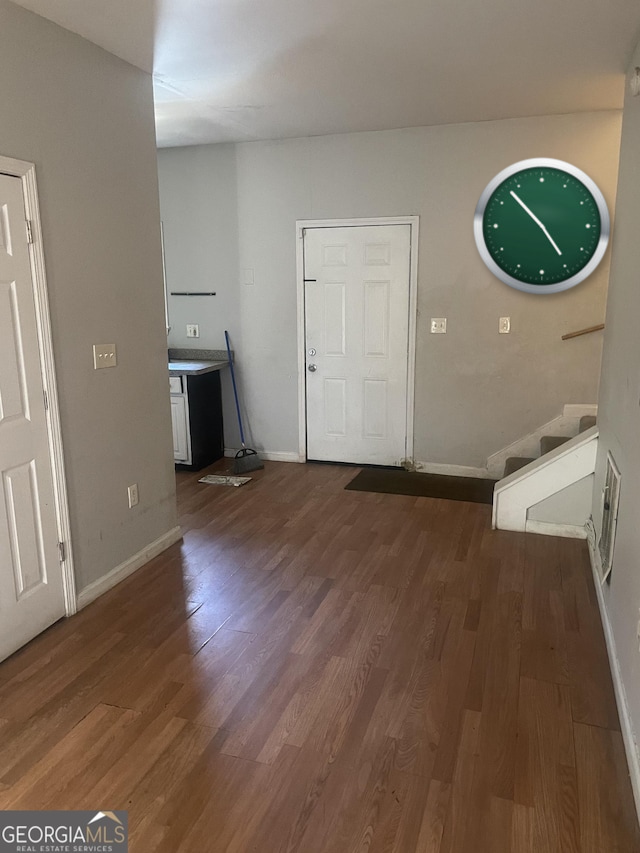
4:53
